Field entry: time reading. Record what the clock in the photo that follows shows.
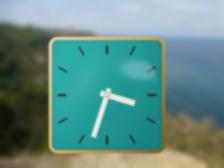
3:33
